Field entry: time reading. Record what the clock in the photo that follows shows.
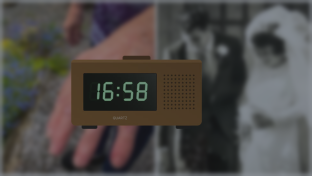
16:58
